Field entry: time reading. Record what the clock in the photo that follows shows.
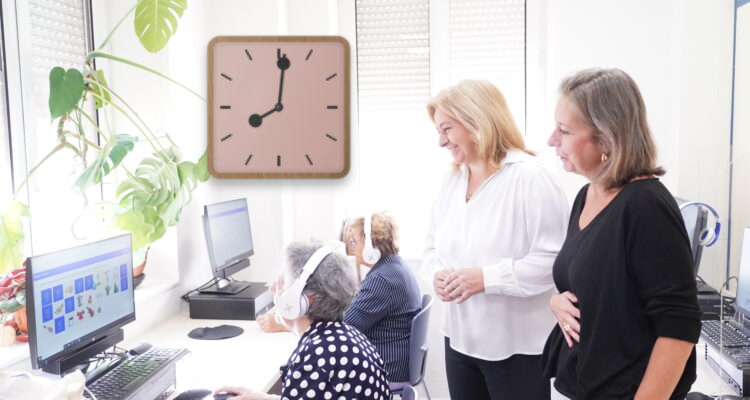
8:01
